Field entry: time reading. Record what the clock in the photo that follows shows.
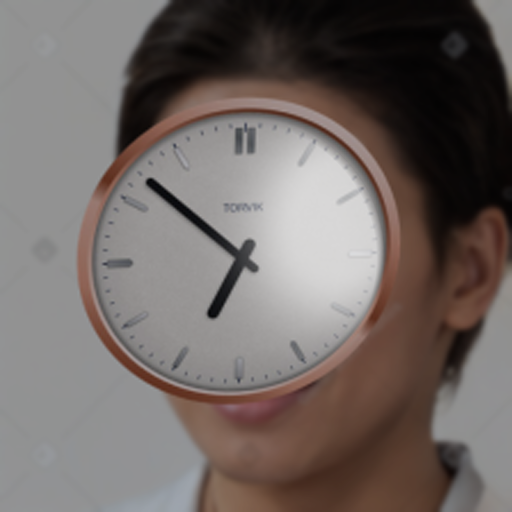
6:52
